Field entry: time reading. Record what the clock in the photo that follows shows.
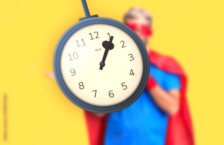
1:06
